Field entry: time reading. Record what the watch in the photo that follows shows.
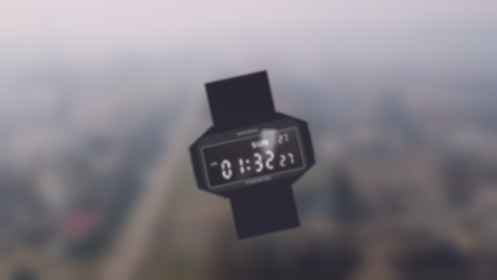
1:32:27
